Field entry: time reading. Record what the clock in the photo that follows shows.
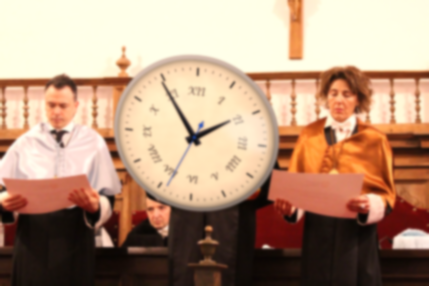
1:54:34
